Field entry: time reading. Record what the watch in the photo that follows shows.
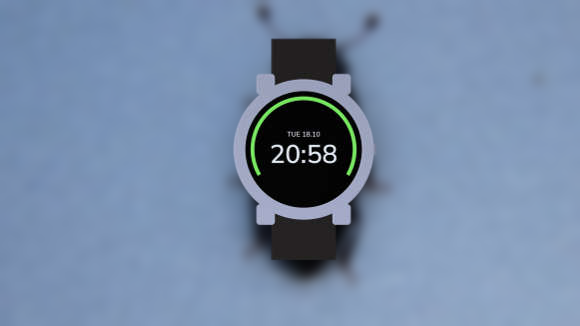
20:58
